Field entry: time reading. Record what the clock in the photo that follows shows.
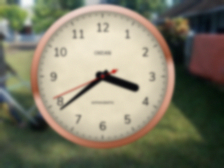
3:38:41
